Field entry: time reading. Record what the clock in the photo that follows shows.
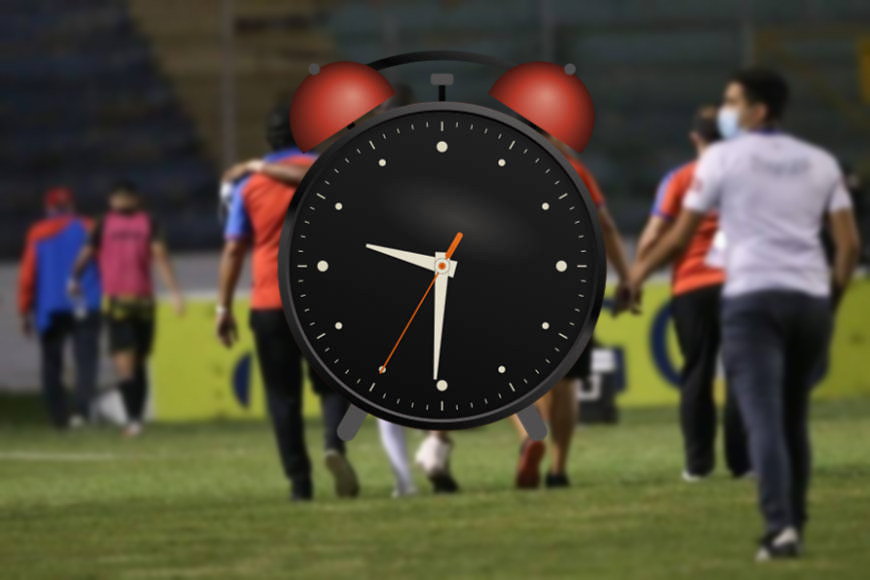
9:30:35
